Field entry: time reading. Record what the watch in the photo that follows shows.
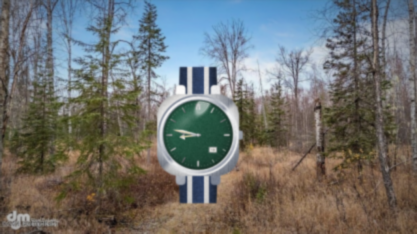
8:47
